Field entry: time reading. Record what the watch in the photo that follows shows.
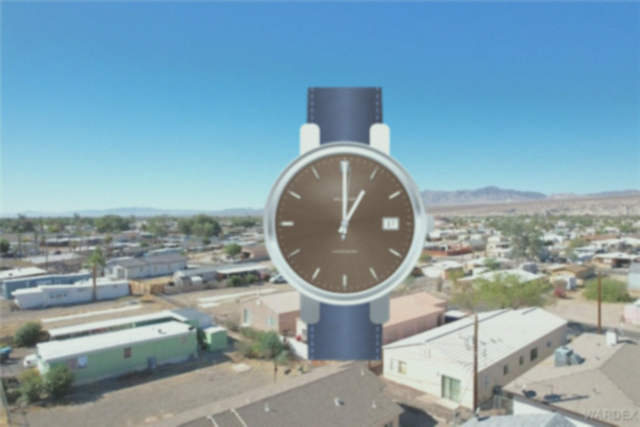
1:00:01
